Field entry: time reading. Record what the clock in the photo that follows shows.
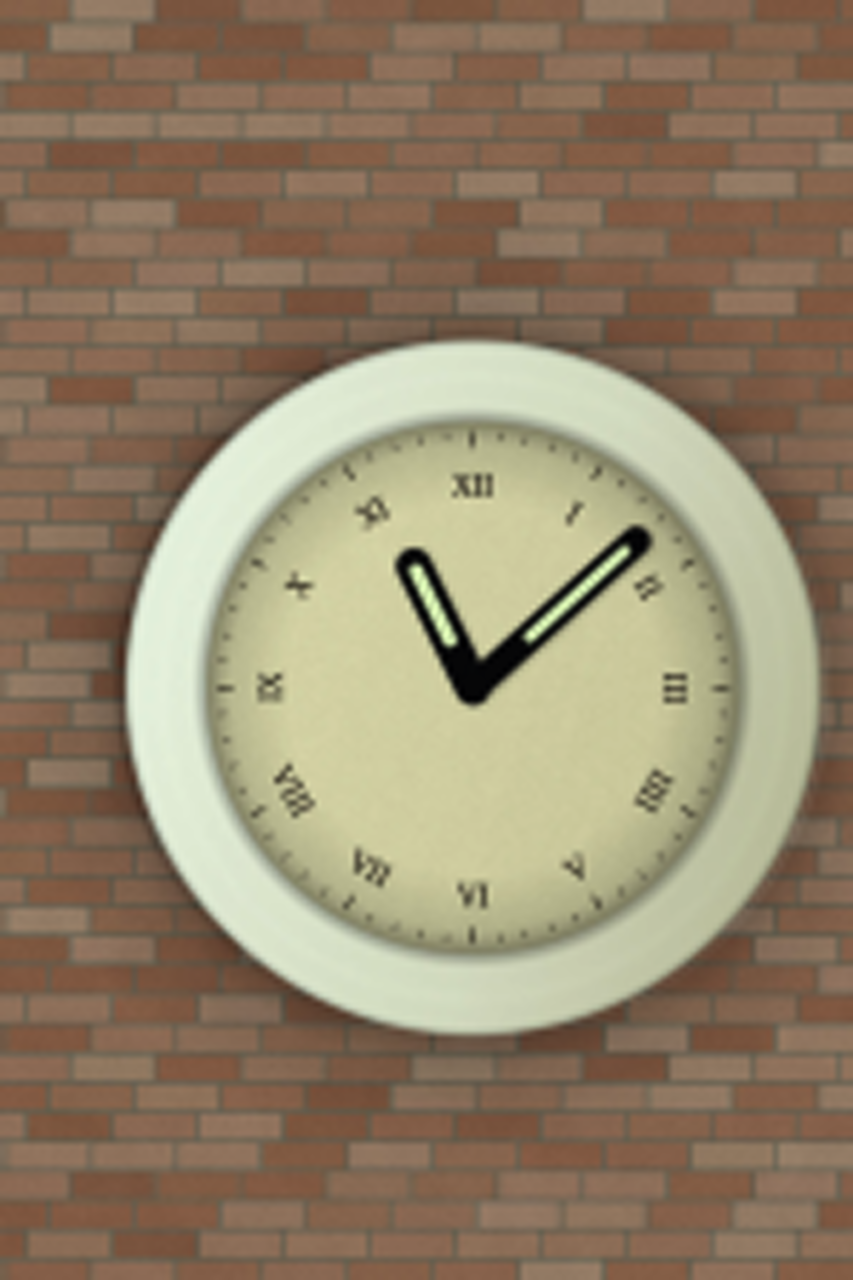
11:08
